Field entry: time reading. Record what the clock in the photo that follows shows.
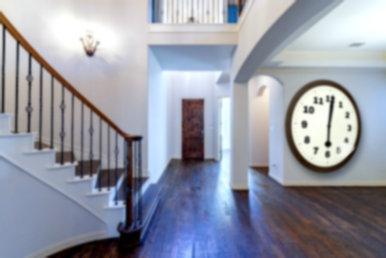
6:01
